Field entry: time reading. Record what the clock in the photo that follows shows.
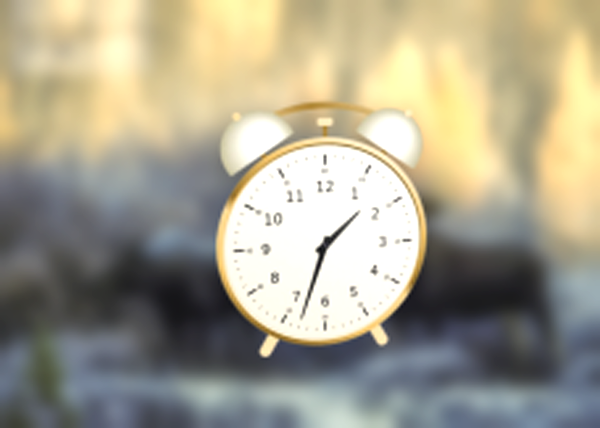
1:33
